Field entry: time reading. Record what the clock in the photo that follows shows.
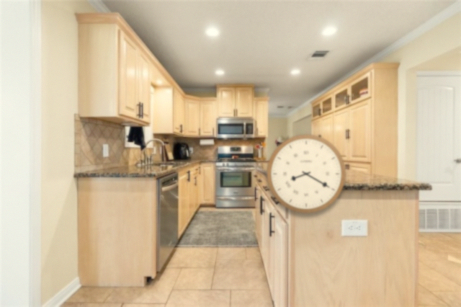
8:20
